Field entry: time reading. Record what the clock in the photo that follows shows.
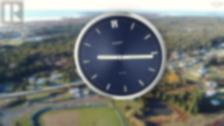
9:16
